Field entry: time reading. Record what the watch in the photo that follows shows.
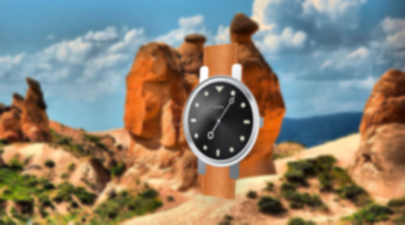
7:06
